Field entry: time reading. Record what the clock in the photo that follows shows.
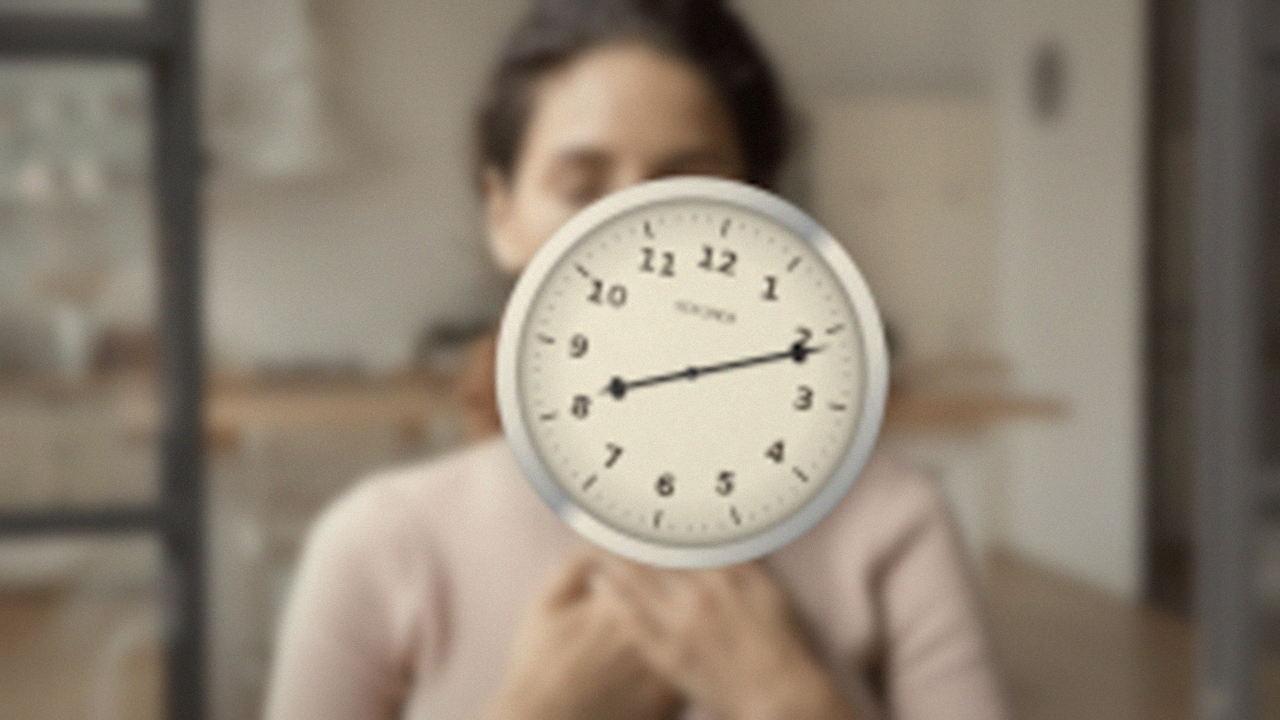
8:11
